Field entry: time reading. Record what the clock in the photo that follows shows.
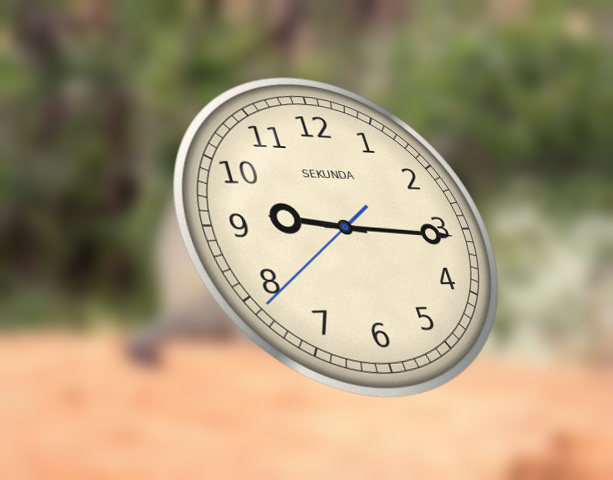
9:15:39
